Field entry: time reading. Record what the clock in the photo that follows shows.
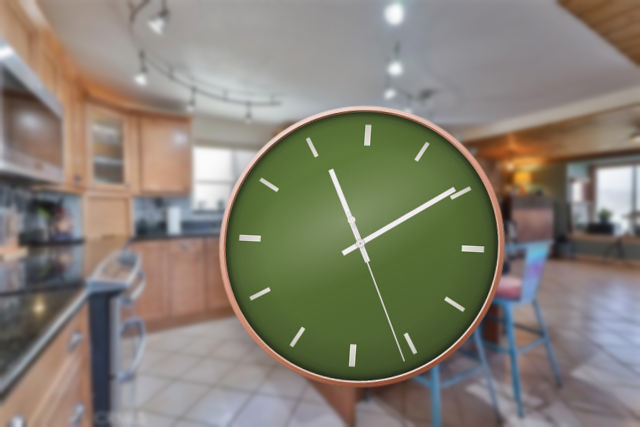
11:09:26
